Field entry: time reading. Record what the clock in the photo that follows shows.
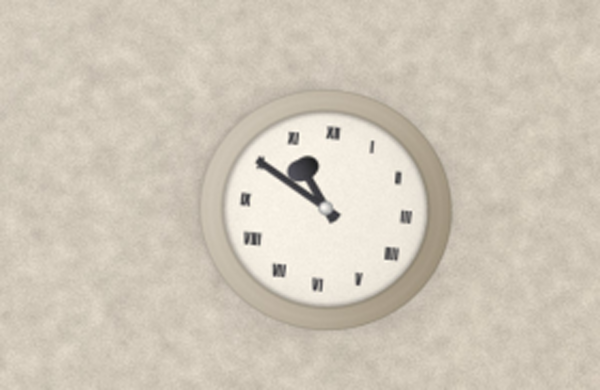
10:50
